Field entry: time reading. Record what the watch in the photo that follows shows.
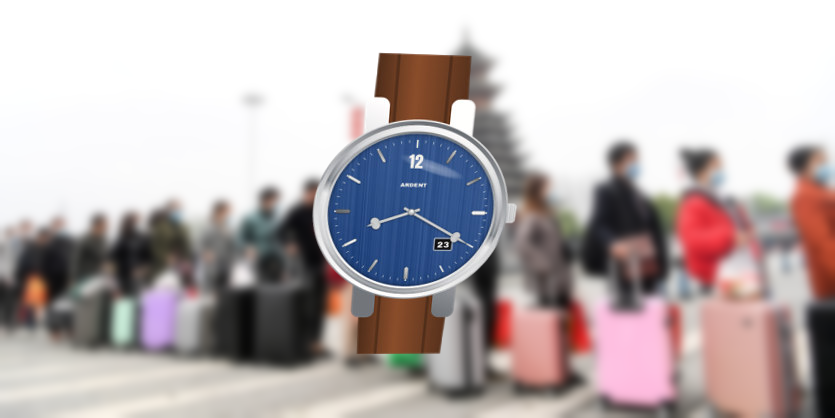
8:20
